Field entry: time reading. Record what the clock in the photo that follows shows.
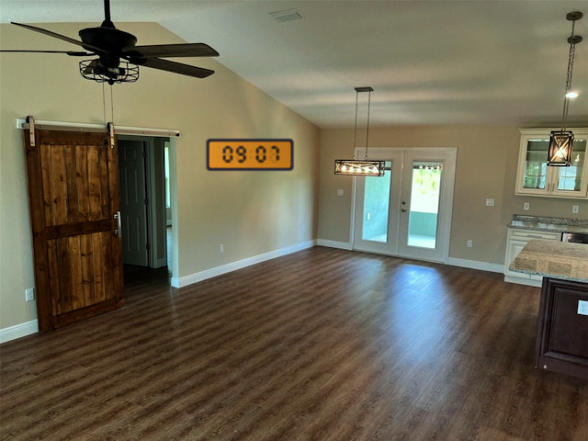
9:07
